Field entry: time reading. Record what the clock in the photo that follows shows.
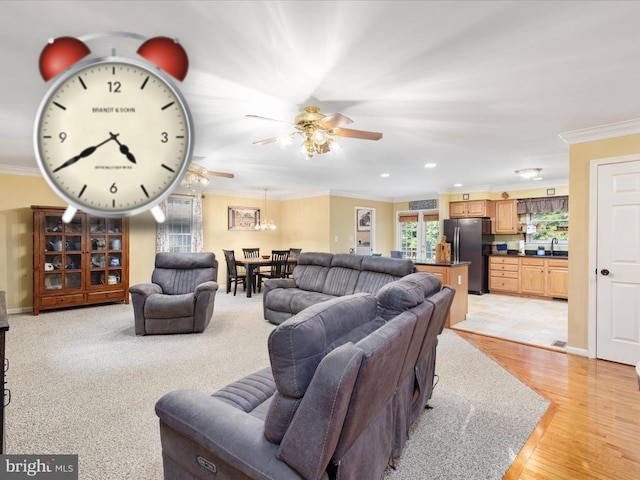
4:40
